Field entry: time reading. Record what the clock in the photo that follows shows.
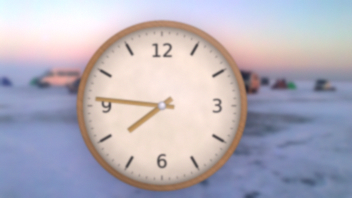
7:46
